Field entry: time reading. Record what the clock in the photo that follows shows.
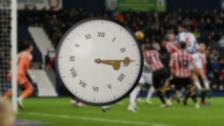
3:14
